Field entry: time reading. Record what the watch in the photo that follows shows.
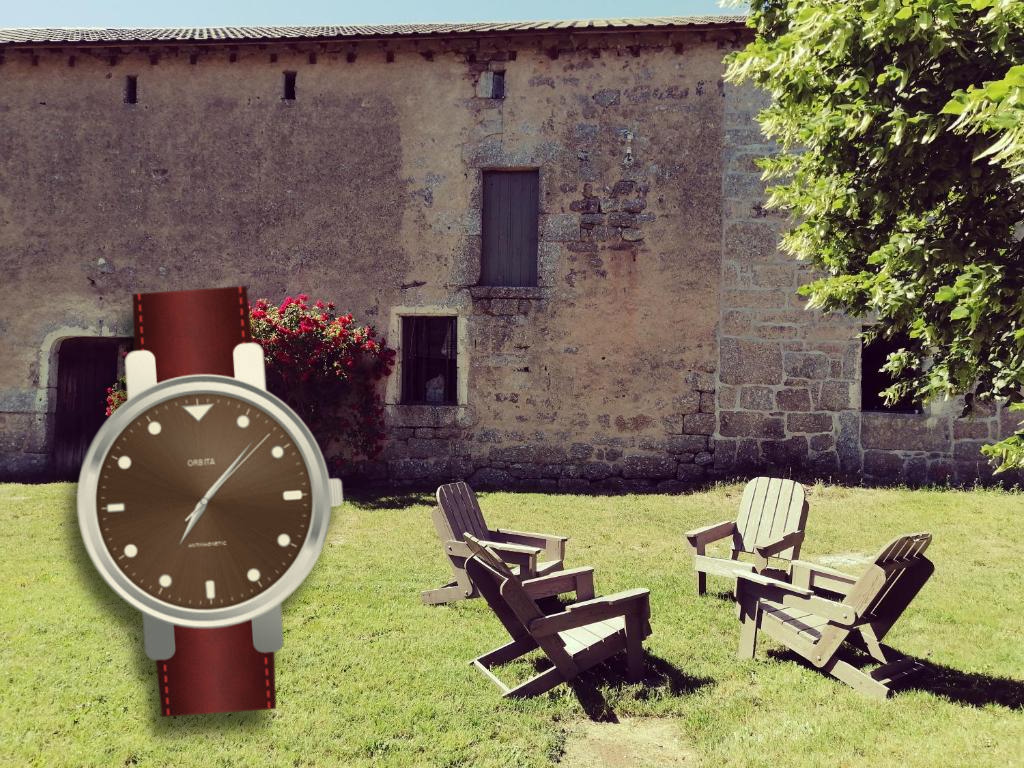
7:07:08
